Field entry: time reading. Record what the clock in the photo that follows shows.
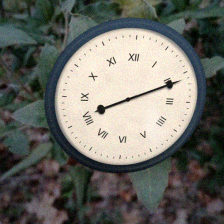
8:11
